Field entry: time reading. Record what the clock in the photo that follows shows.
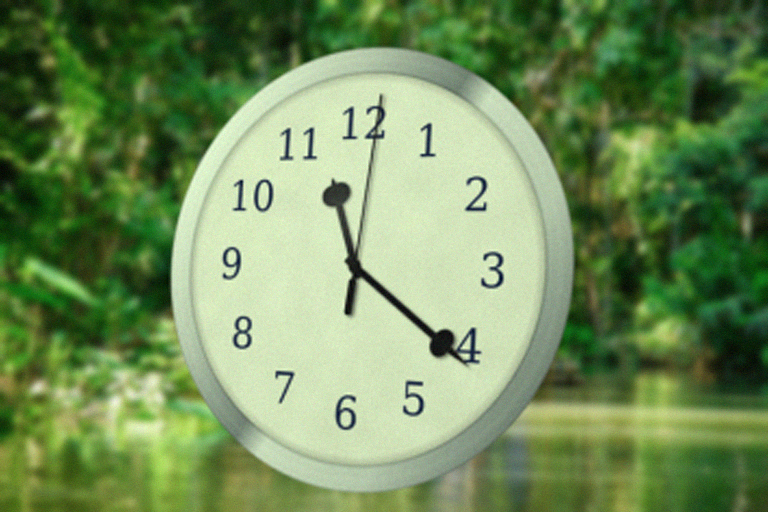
11:21:01
